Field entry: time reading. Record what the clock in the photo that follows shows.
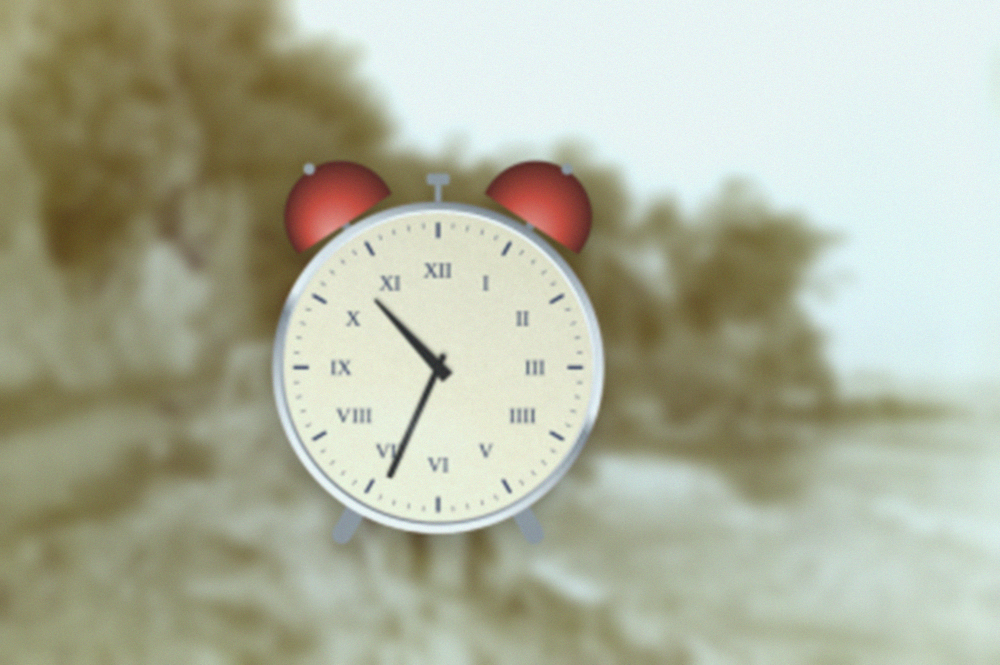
10:34
